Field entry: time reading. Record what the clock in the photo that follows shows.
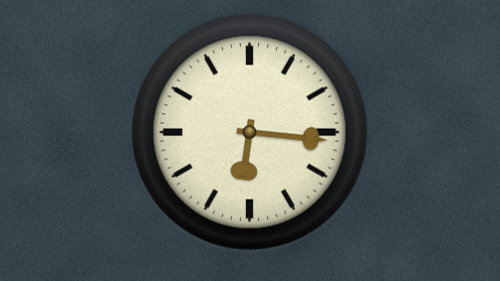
6:16
